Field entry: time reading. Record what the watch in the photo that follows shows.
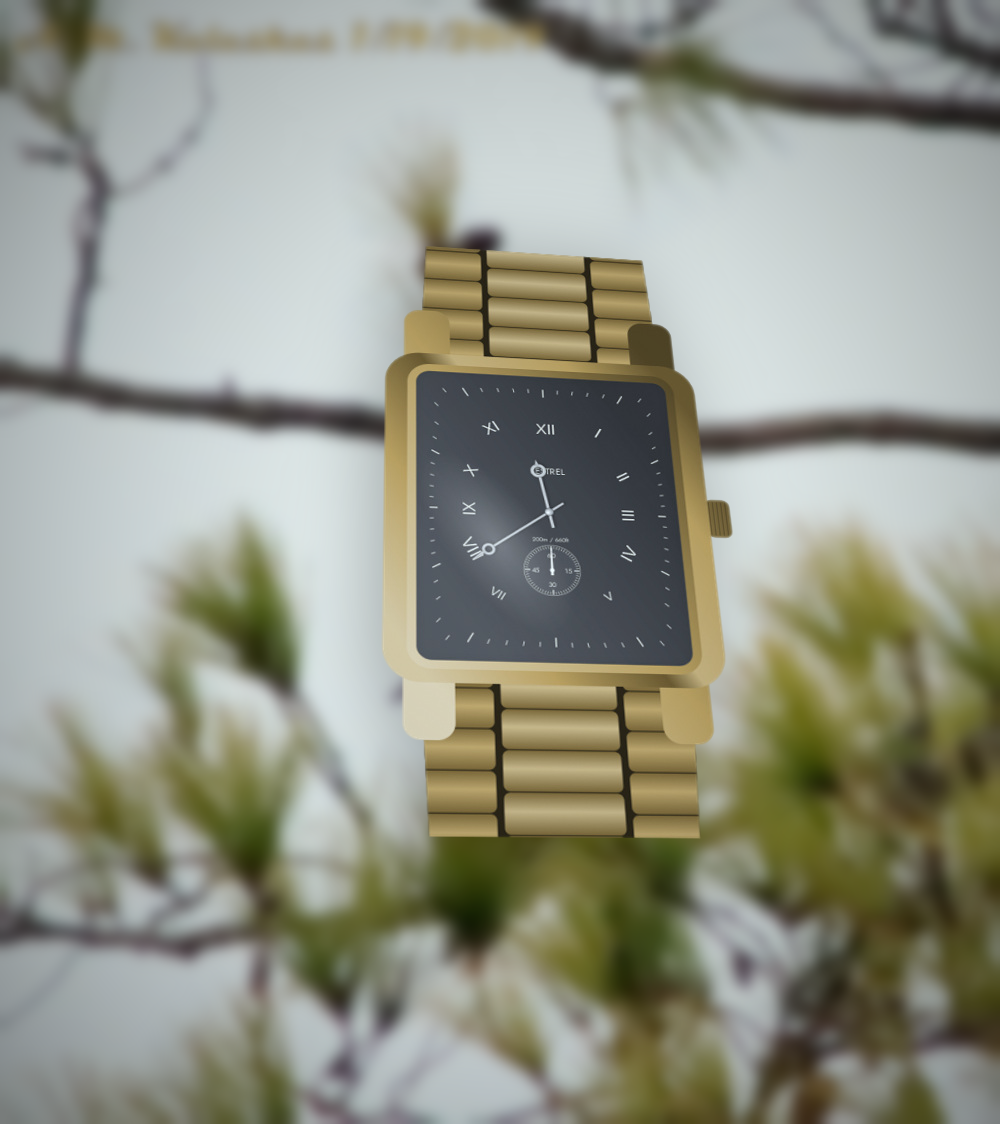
11:39
